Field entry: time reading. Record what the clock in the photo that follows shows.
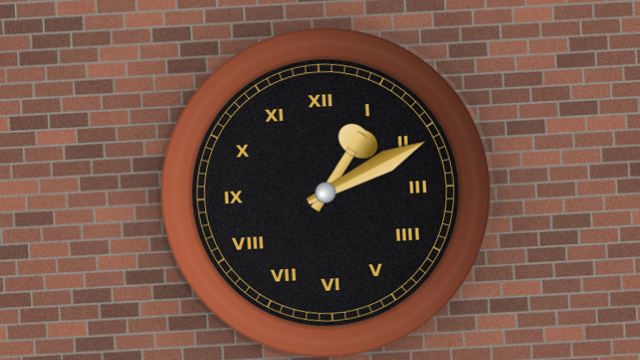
1:11
